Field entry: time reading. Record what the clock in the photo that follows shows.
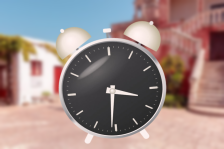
3:31
